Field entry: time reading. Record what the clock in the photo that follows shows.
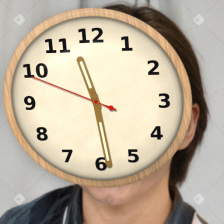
11:28:49
